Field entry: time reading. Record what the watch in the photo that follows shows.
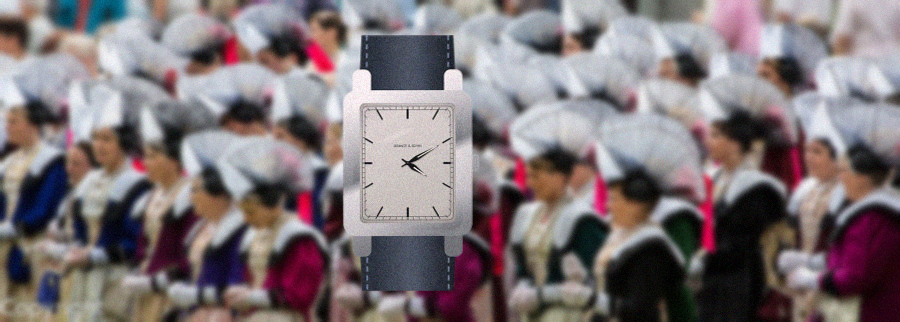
4:10
